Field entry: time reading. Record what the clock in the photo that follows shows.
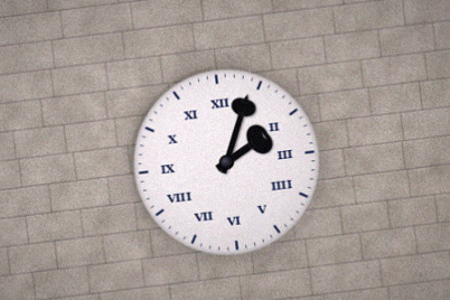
2:04
